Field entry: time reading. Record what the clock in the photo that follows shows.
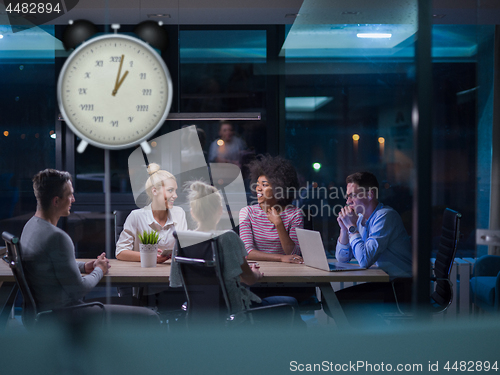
1:02
